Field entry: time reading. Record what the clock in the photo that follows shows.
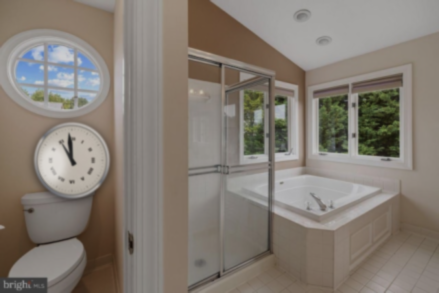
10:59
